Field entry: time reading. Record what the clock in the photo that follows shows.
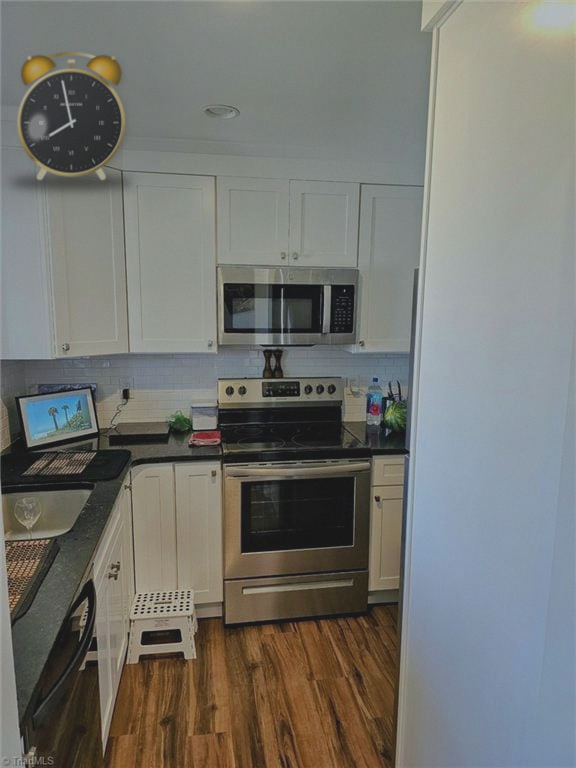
7:58
